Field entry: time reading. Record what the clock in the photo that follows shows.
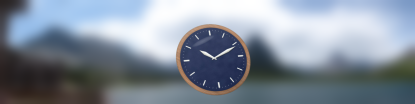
10:11
